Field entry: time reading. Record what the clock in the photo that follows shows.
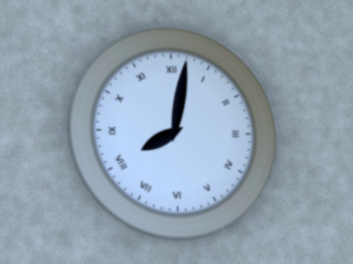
8:02
